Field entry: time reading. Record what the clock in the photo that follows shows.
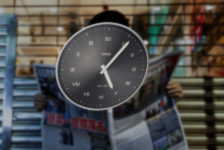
5:06
